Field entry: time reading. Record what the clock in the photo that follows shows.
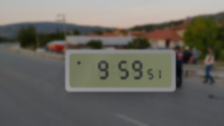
9:59:51
